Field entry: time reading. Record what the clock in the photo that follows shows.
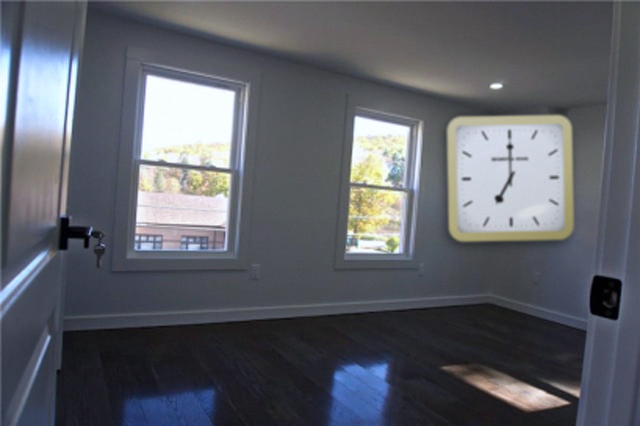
7:00
